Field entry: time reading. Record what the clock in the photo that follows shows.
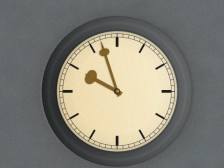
9:57
